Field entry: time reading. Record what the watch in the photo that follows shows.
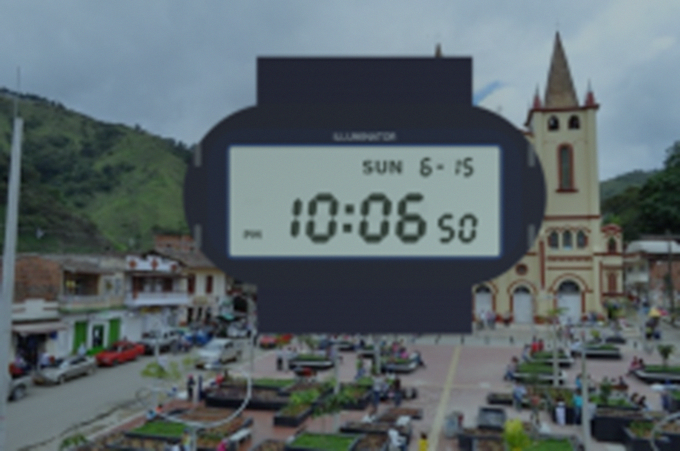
10:06:50
